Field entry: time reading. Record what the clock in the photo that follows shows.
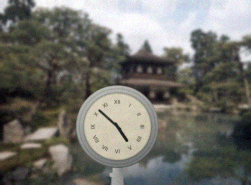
4:52
